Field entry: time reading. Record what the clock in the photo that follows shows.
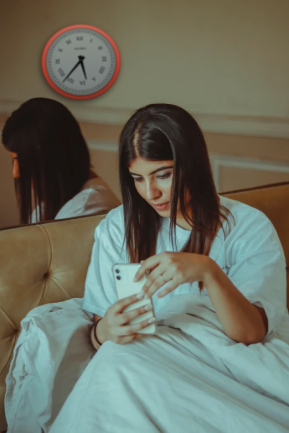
5:37
